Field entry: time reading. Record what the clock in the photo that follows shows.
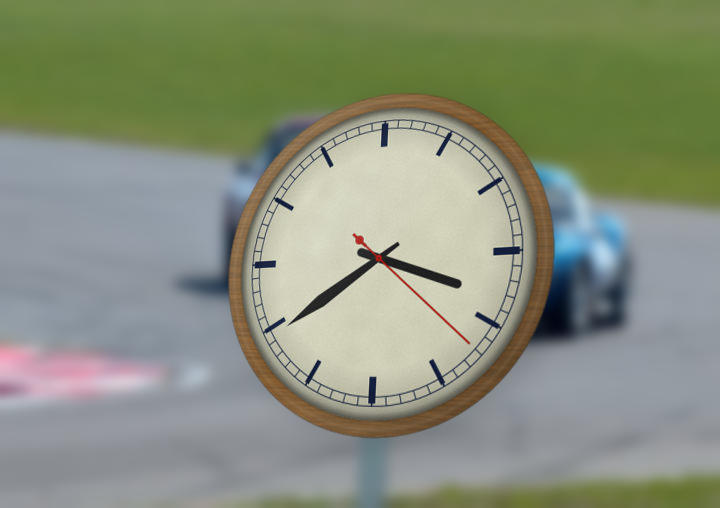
3:39:22
